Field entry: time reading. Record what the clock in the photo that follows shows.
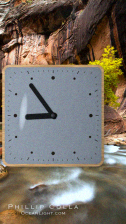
8:54
